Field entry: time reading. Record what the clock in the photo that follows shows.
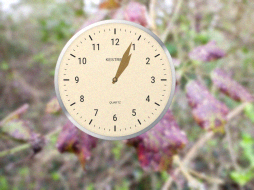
1:04
